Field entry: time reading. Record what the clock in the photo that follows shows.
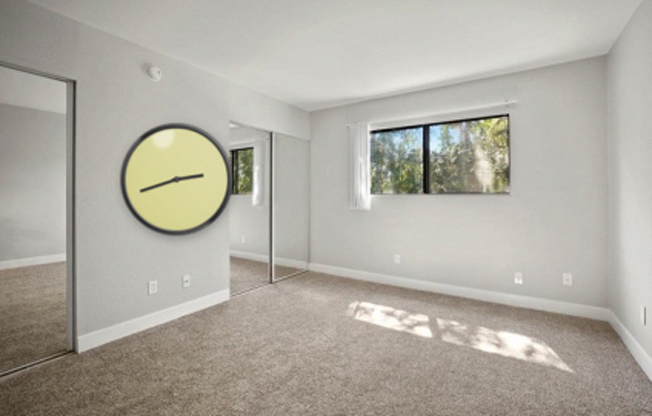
2:42
